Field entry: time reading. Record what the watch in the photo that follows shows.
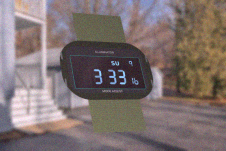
3:33:16
